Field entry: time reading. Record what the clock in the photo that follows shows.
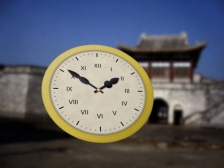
1:51
